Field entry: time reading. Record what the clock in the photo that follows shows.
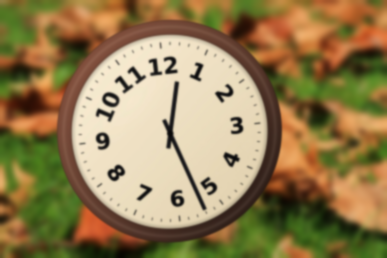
12:27
